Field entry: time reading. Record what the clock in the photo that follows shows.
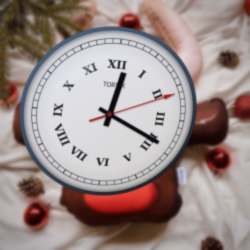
12:19:11
